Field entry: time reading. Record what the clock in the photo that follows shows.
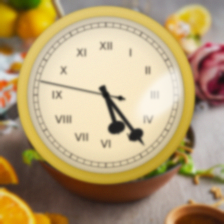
5:23:47
